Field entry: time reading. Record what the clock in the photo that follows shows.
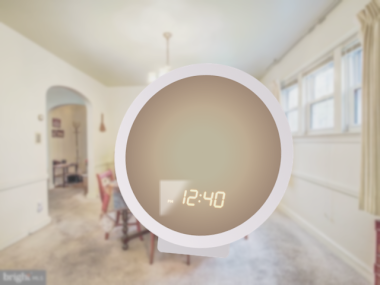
12:40
